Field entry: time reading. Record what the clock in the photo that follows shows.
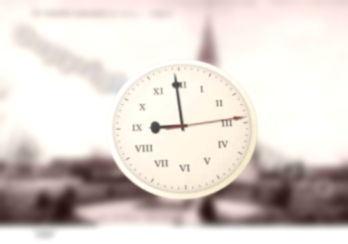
8:59:14
